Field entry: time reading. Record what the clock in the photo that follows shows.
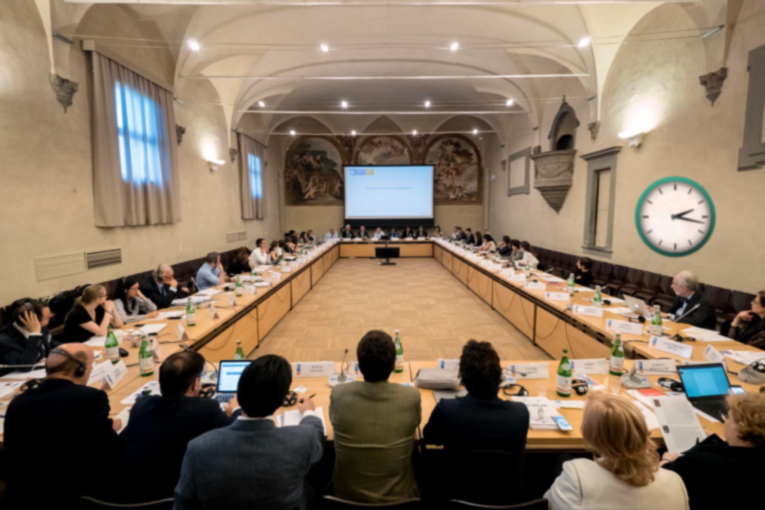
2:17
